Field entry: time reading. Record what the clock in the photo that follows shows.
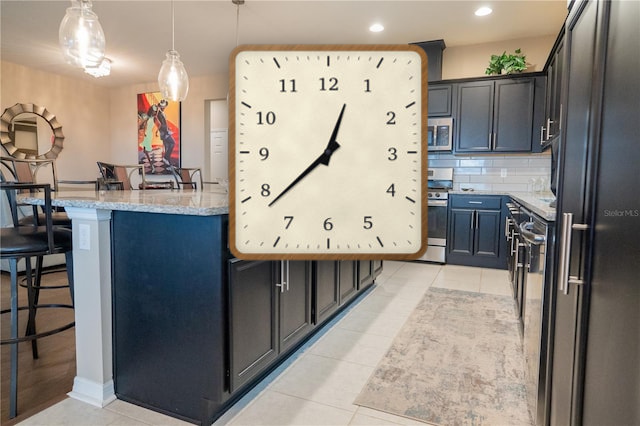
12:38
